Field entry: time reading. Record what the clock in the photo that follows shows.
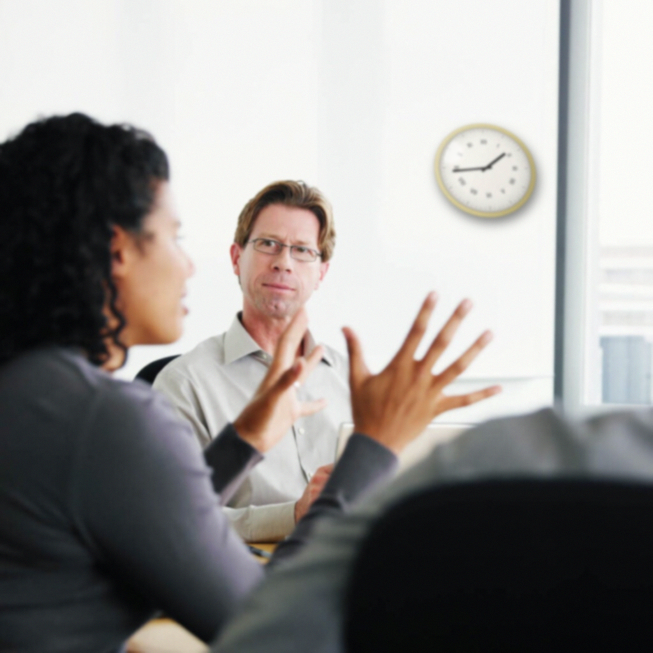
1:44
